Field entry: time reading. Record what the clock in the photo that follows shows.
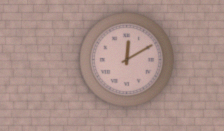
12:10
